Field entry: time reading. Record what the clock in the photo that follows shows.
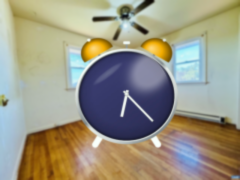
6:23
